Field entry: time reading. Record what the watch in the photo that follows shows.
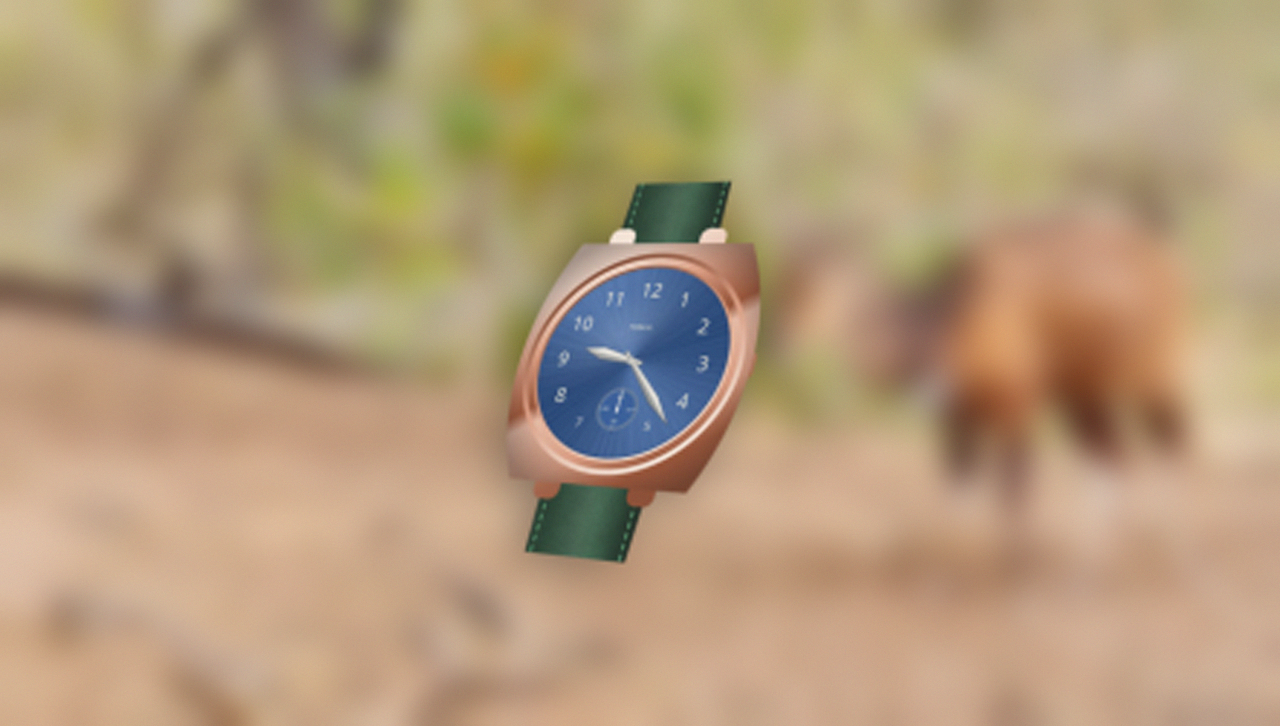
9:23
